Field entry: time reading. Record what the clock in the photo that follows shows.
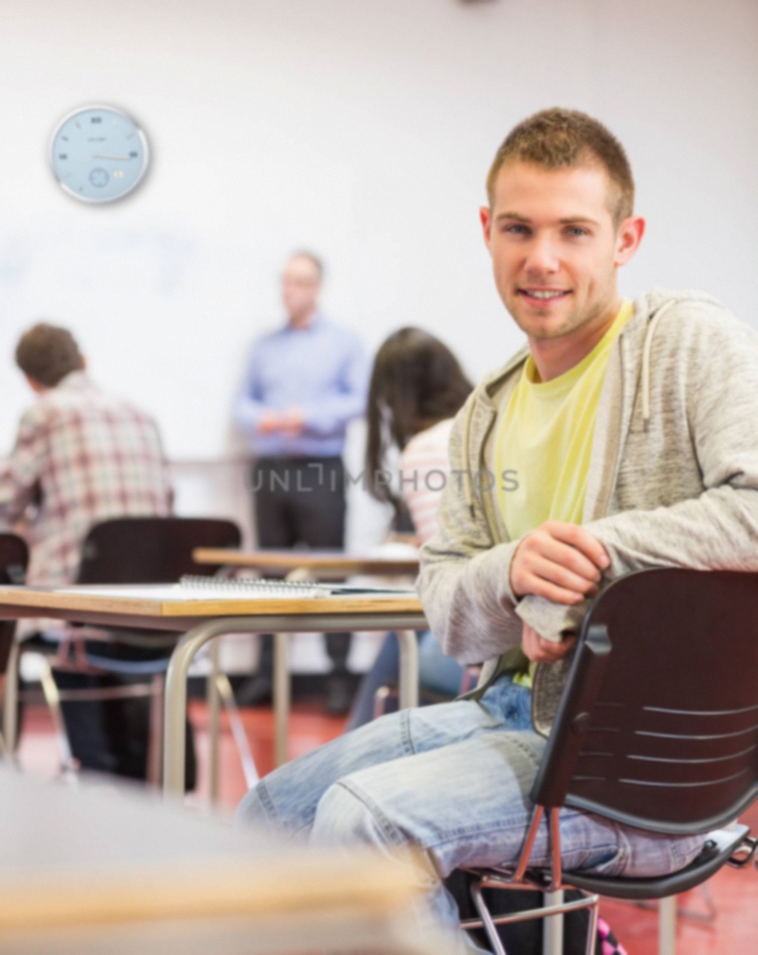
3:16
